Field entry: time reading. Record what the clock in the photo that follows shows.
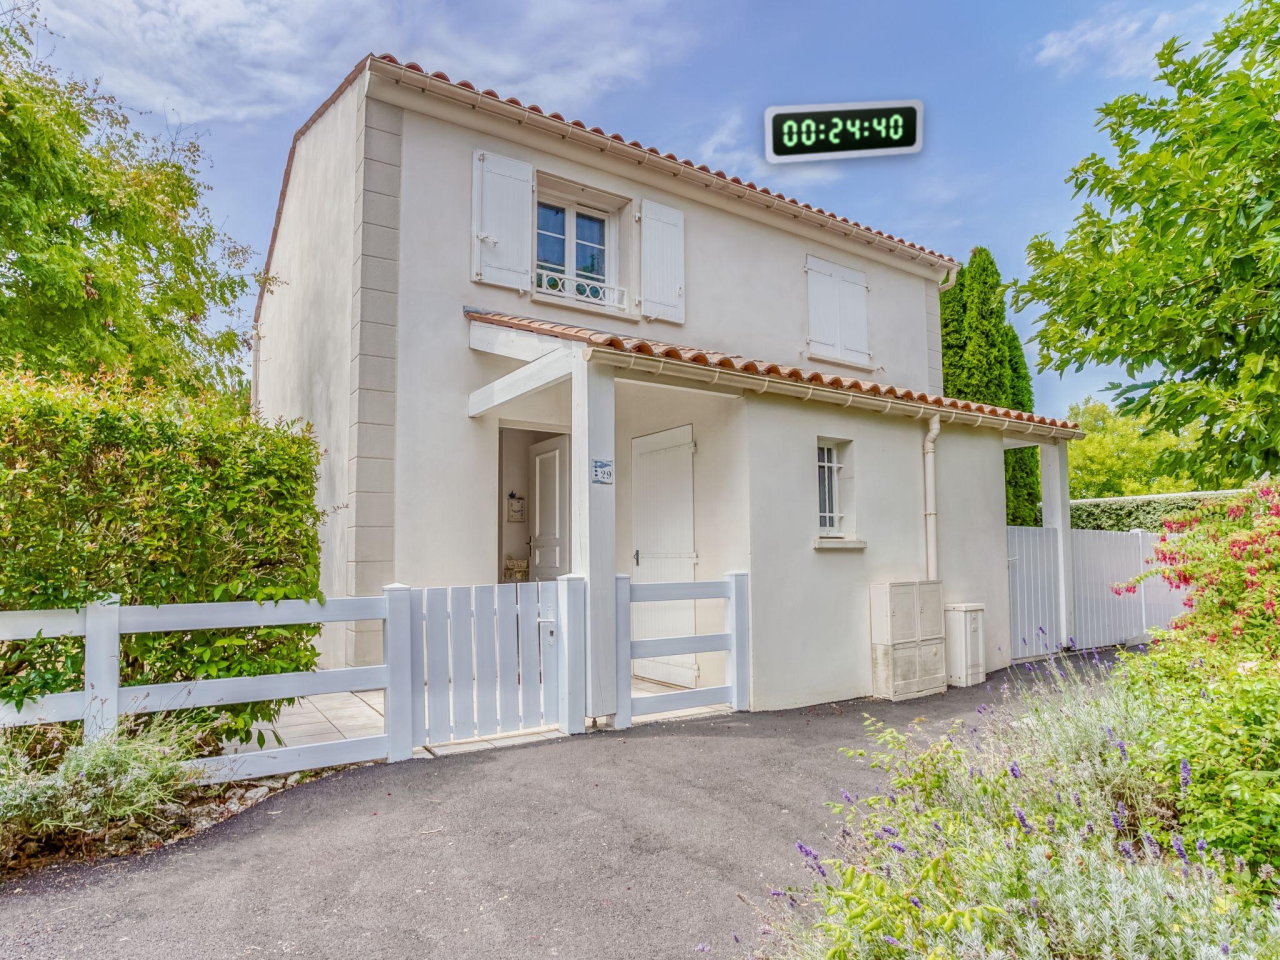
0:24:40
